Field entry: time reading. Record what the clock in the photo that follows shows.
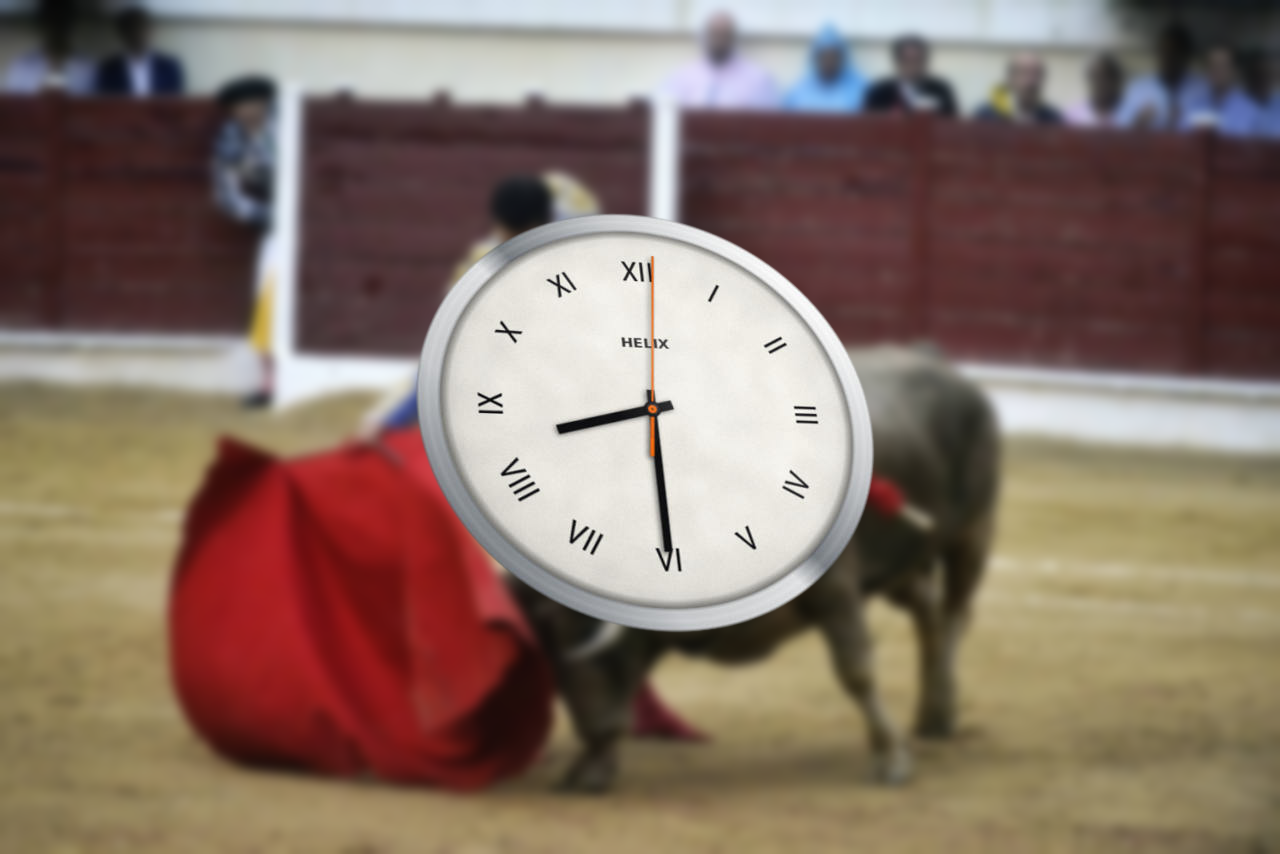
8:30:01
